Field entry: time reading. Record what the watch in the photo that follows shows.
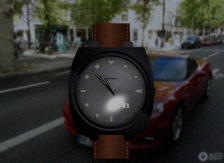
10:53
